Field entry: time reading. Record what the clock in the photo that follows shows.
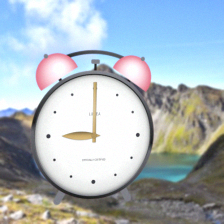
9:00
